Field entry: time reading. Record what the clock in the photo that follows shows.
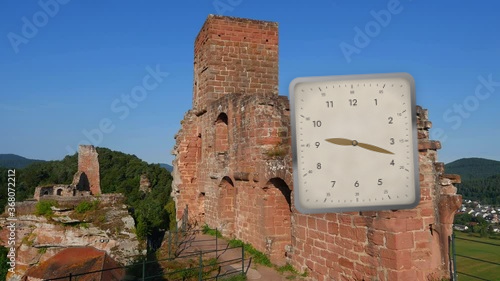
9:18
